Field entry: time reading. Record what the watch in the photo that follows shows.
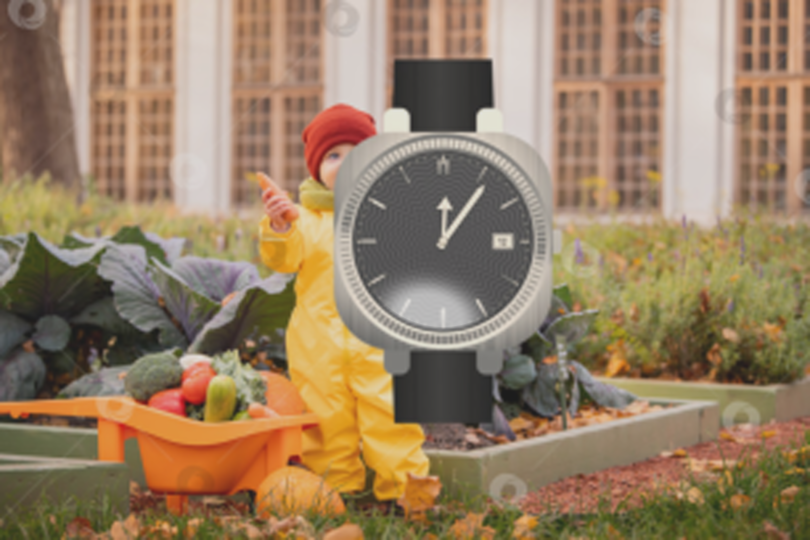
12:06
